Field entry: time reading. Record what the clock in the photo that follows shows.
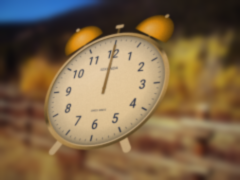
12:00
